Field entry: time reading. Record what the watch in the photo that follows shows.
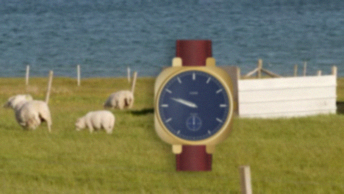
9:48
